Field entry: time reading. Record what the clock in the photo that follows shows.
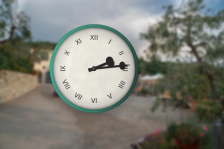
2:14
